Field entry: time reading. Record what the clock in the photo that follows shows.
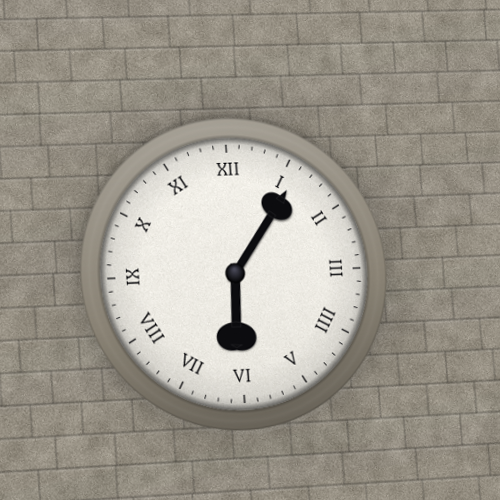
6:06
